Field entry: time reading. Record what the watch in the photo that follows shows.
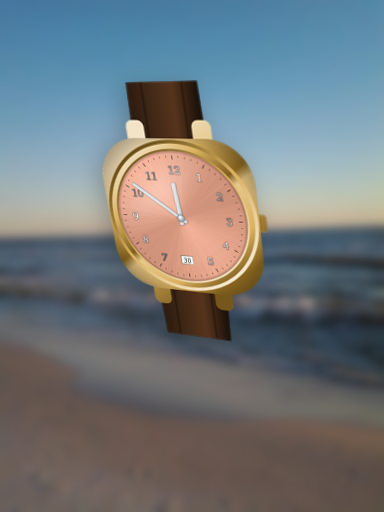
11:51
